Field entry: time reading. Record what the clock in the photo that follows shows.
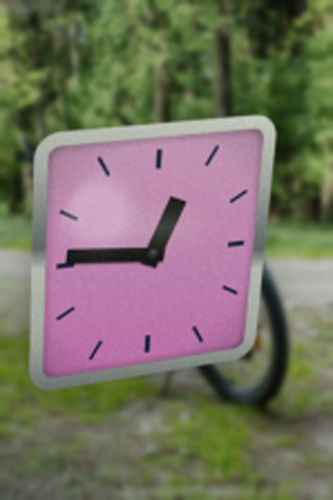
12:46
